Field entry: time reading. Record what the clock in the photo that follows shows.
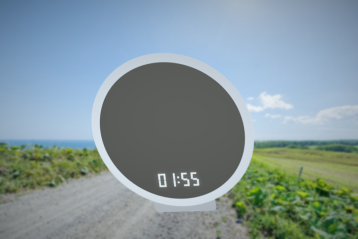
1:55
